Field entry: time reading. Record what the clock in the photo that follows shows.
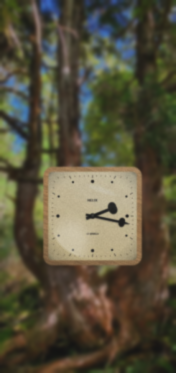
2:17
